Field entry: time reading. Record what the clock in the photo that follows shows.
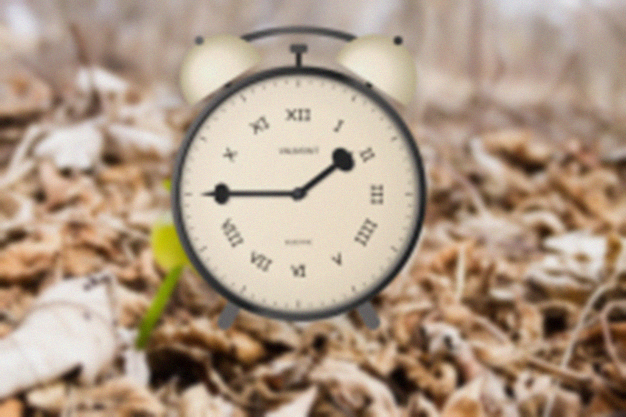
1:45
